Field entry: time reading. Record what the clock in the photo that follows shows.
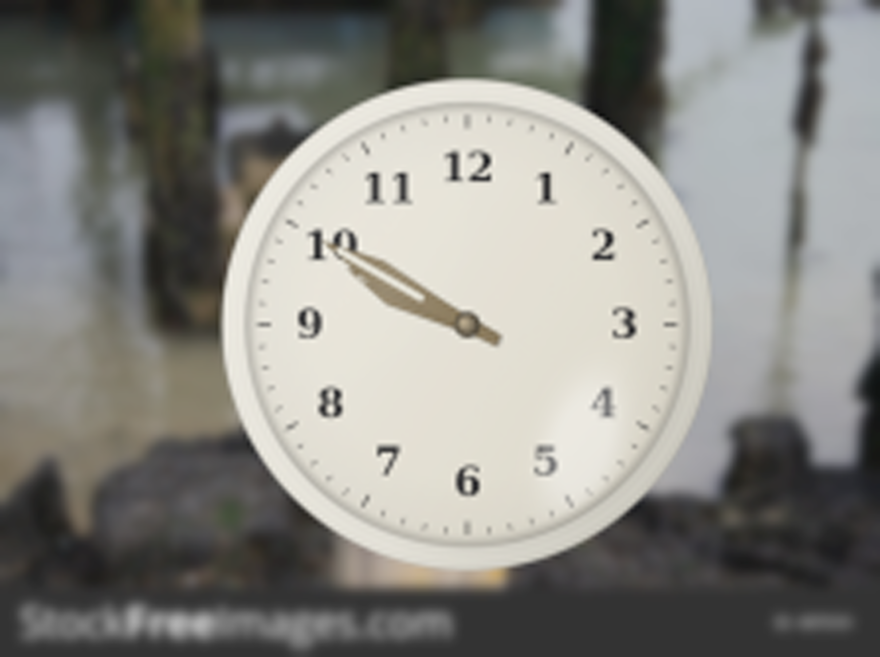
9:50
